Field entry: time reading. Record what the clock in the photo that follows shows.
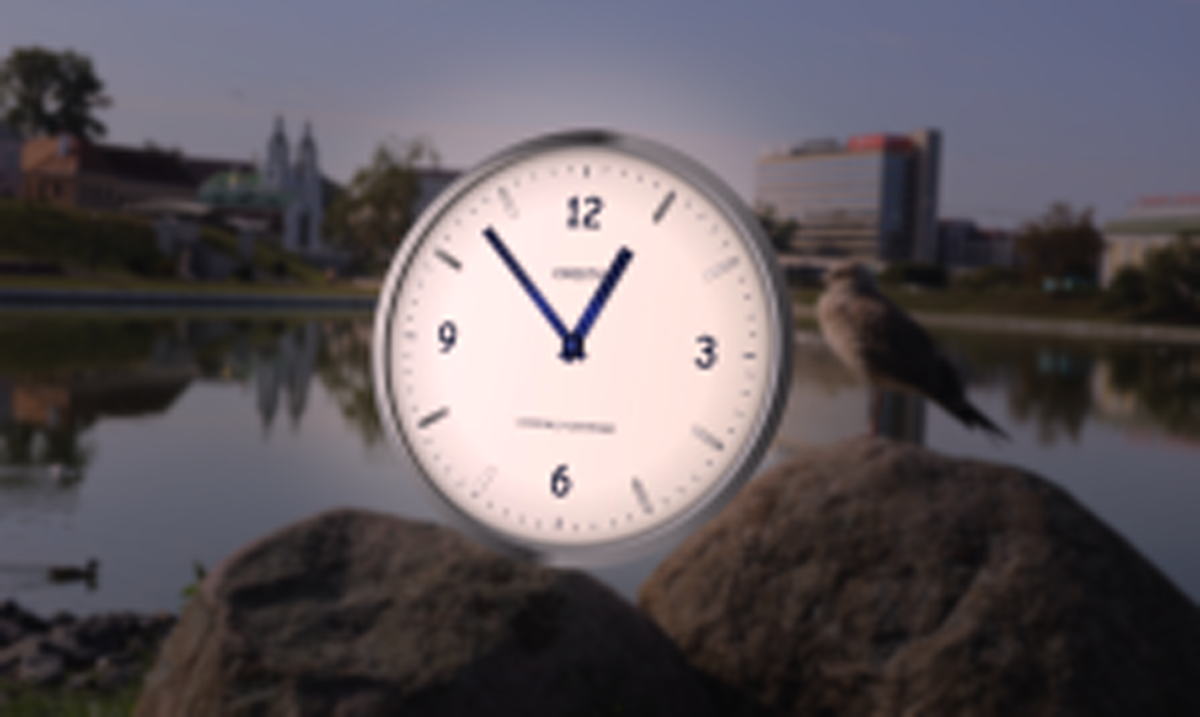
12:53
